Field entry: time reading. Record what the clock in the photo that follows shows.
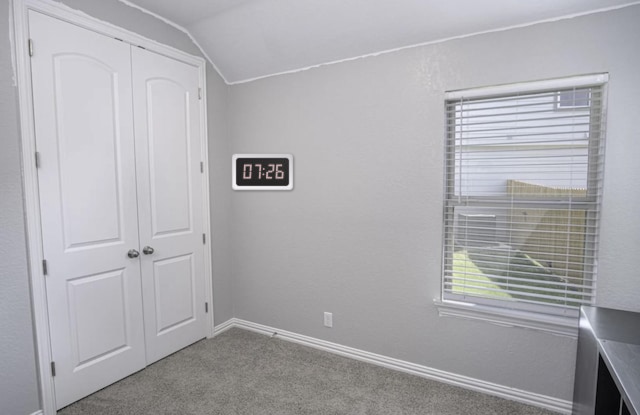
7:26
